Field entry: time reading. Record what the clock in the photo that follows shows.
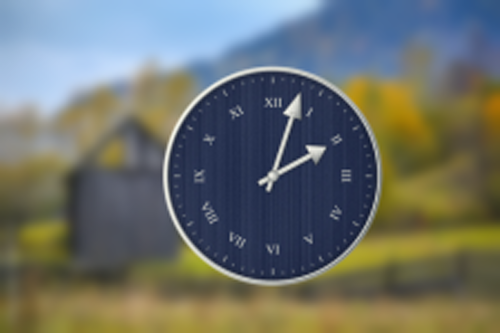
2:03
